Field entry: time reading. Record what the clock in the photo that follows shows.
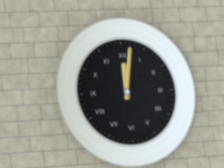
12:02
